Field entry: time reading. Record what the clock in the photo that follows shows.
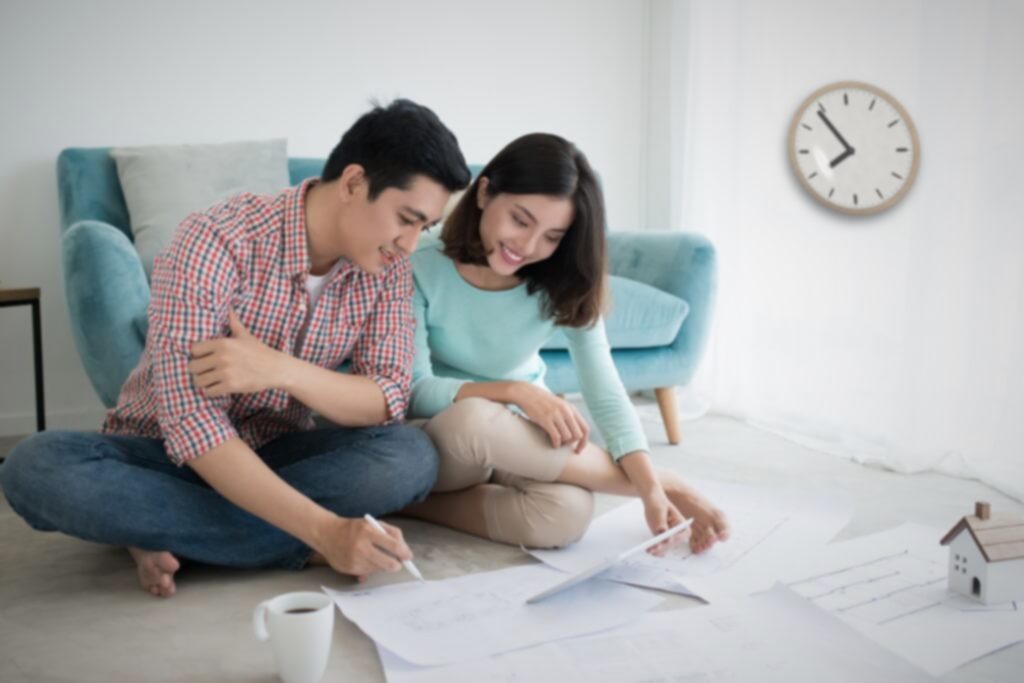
7:54
